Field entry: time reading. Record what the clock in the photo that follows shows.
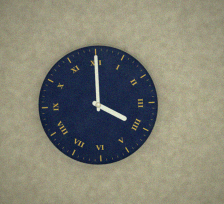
4:00
